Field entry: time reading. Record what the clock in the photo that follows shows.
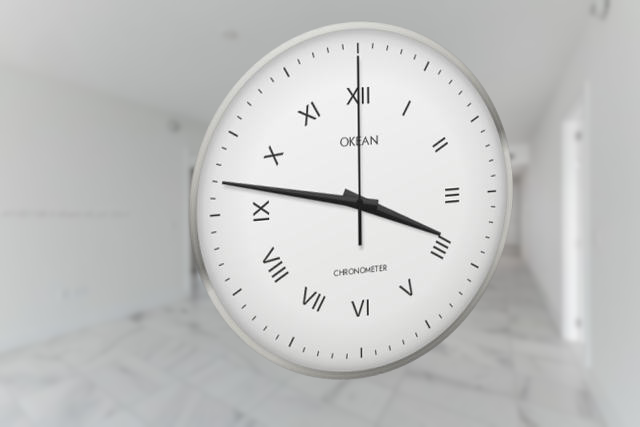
3:47:00
